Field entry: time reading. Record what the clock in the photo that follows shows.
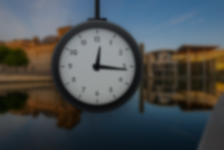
12:16
